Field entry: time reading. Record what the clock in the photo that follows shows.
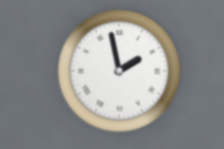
1:58
